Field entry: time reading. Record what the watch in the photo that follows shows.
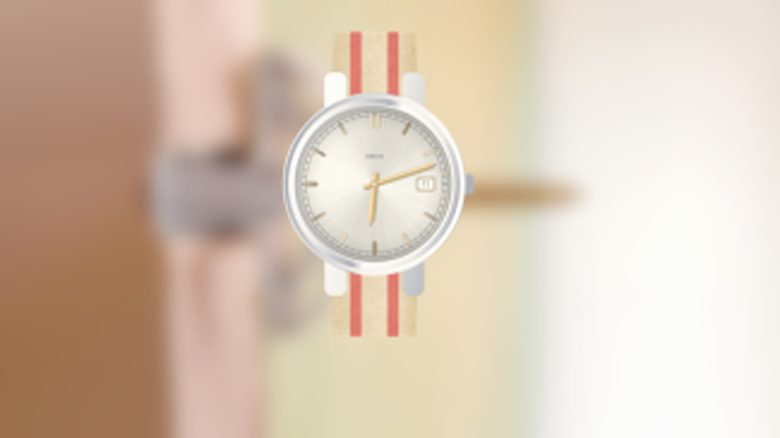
6:12
